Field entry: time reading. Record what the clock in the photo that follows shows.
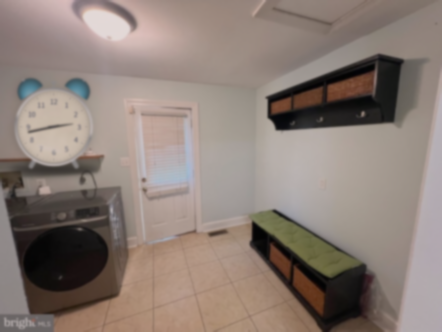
2:43
